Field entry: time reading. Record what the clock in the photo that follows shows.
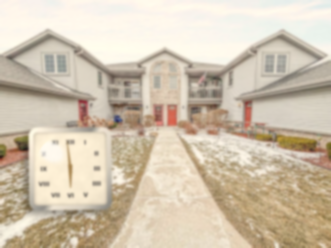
5:59
